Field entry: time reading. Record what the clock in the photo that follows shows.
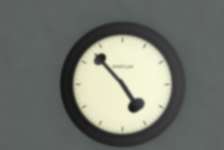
4:53
